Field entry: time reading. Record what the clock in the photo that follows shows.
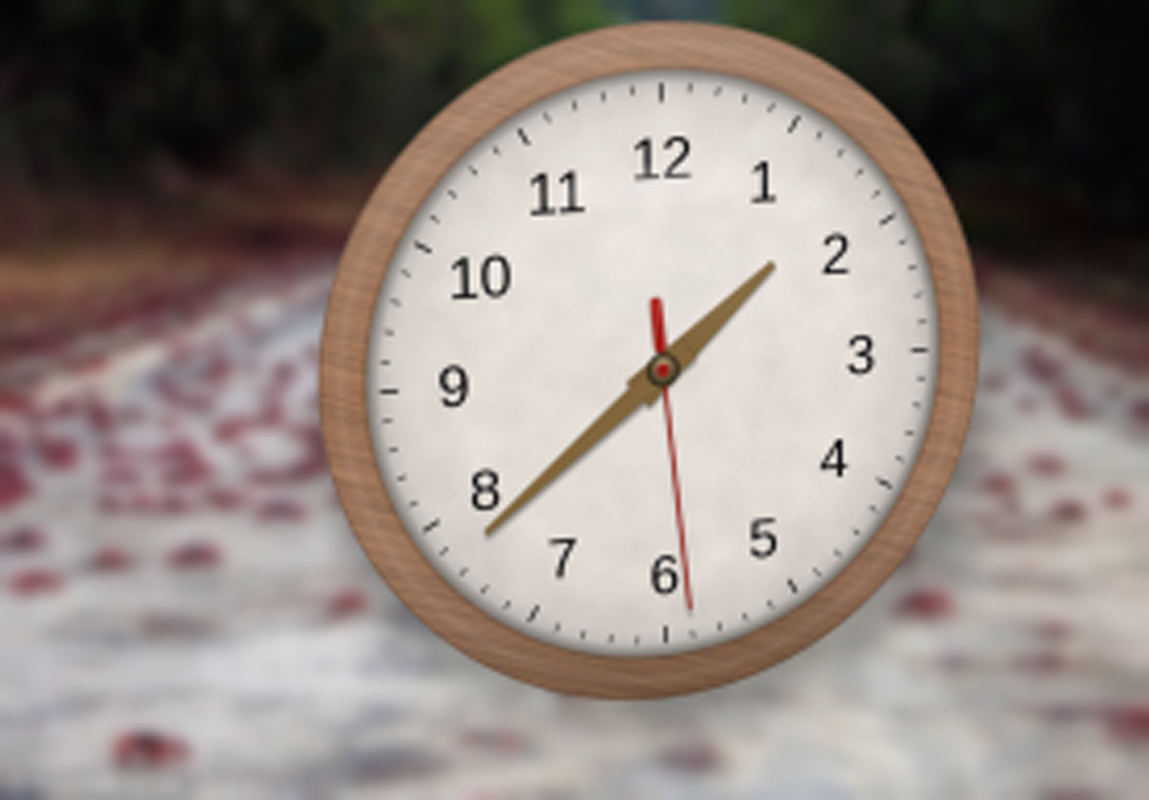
1:38:29
